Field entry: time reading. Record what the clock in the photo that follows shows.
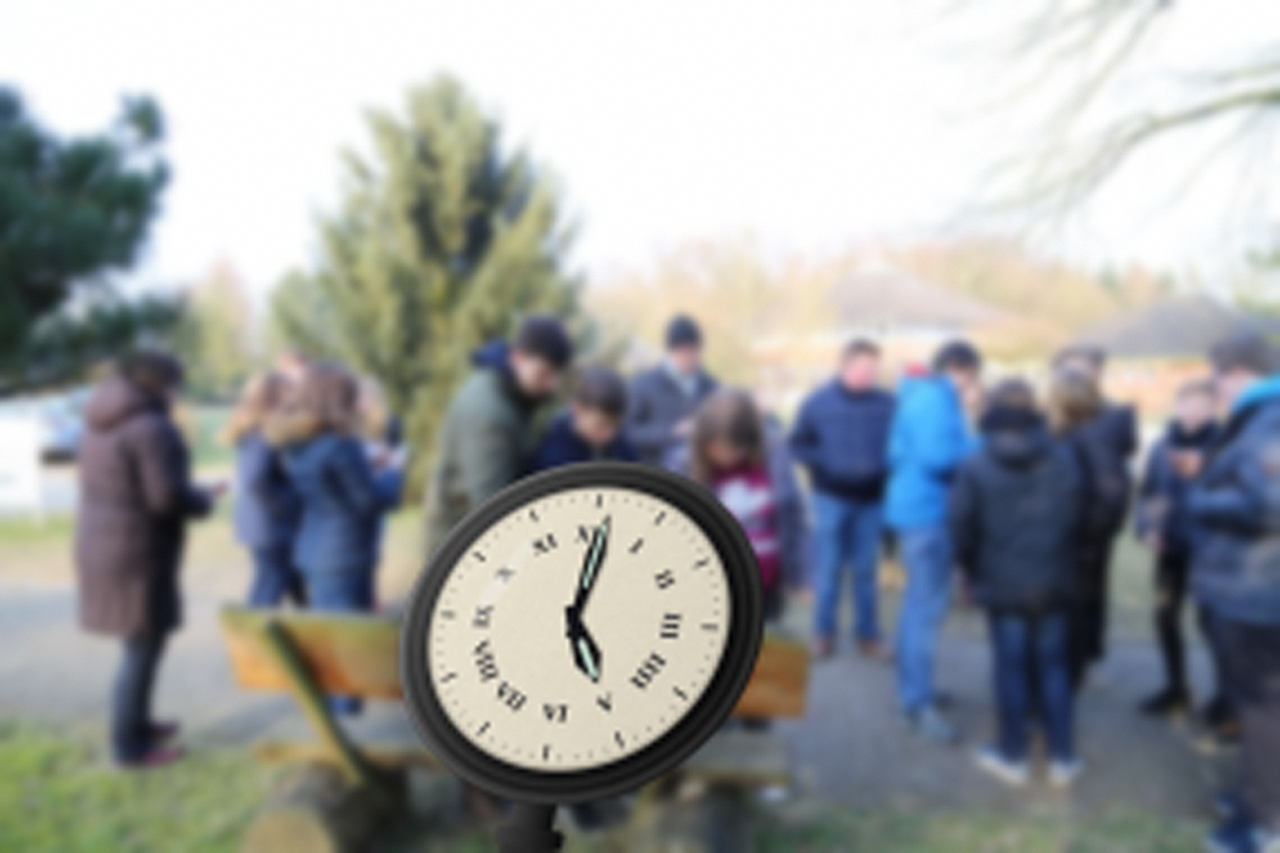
5:01
